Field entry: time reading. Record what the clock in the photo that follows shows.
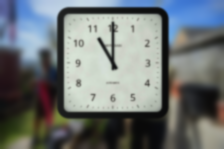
11:00
